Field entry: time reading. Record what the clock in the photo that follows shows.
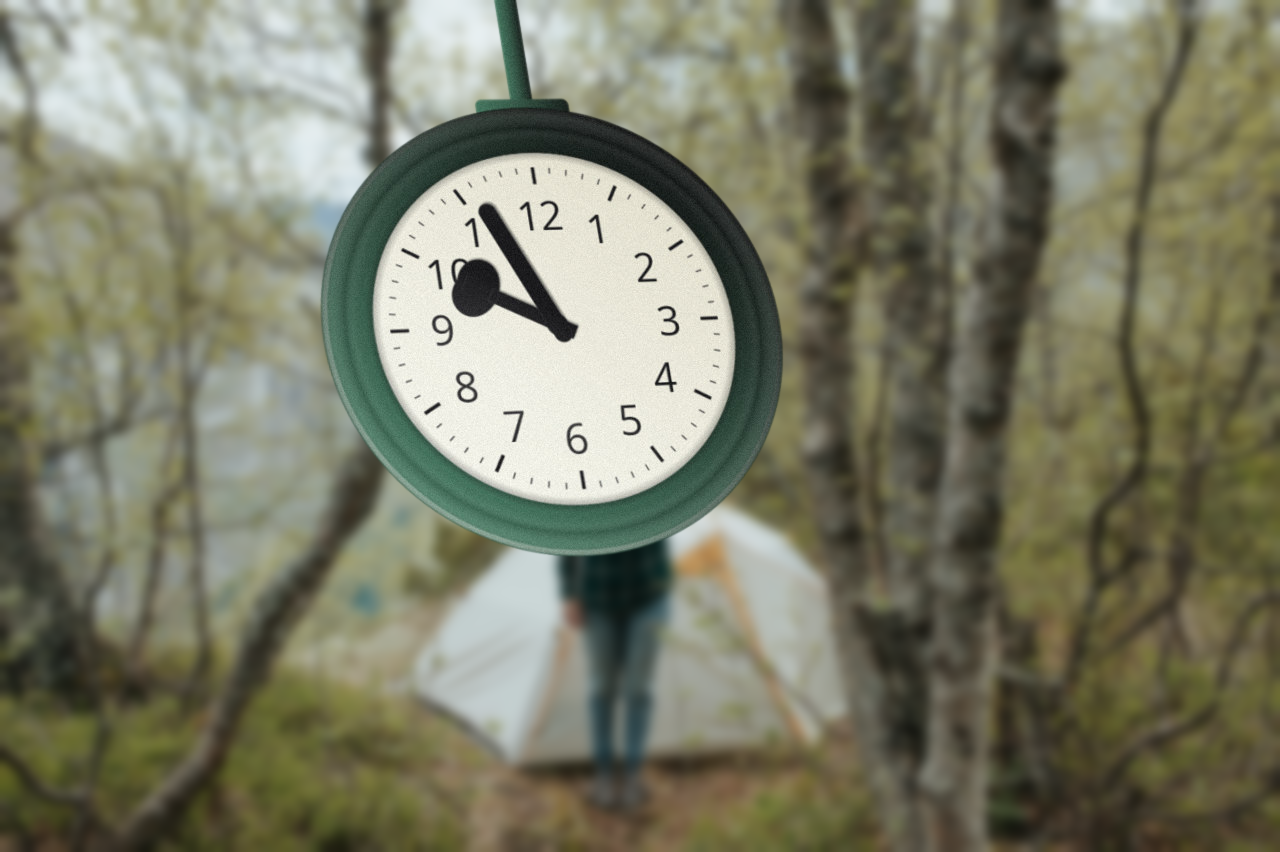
9:56
